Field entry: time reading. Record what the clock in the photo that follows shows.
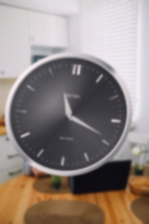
11:19
